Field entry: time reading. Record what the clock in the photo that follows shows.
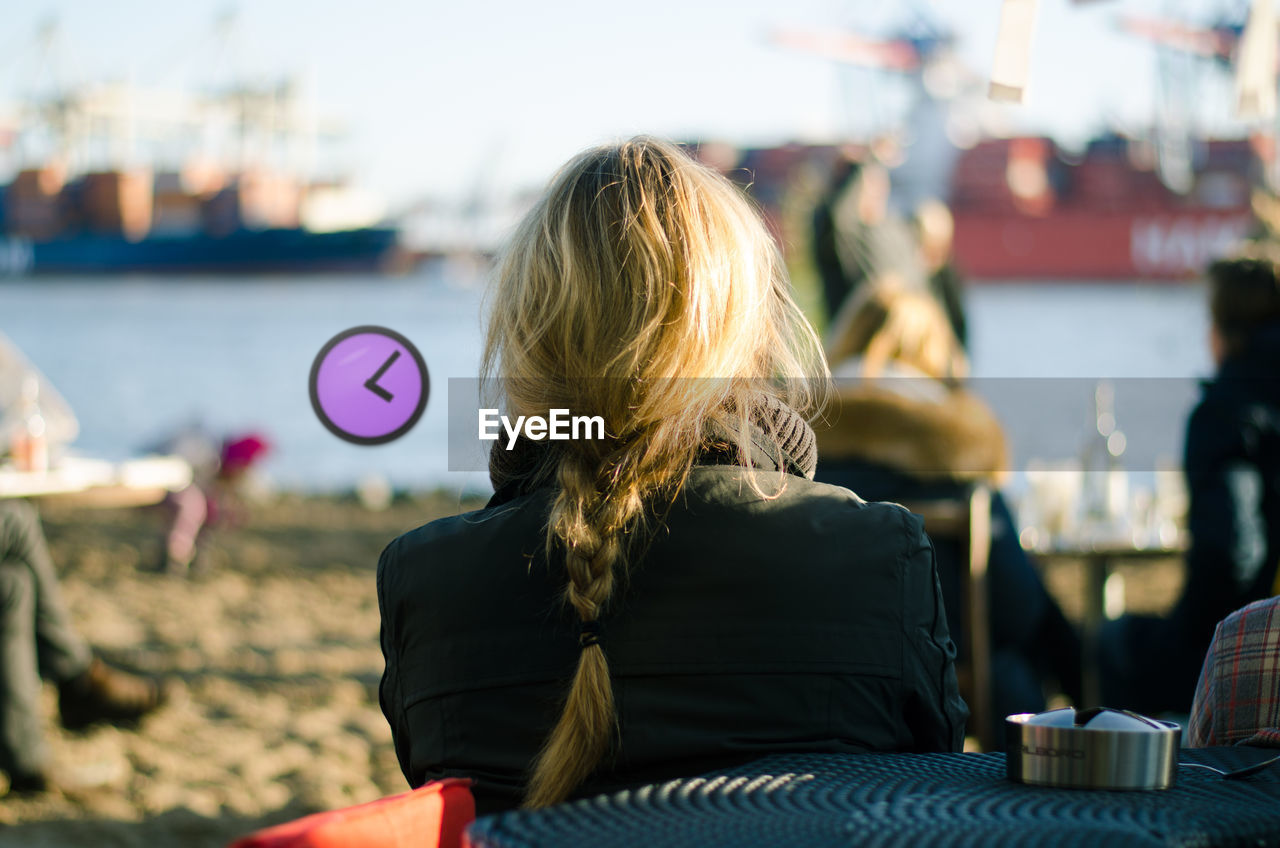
4:07
